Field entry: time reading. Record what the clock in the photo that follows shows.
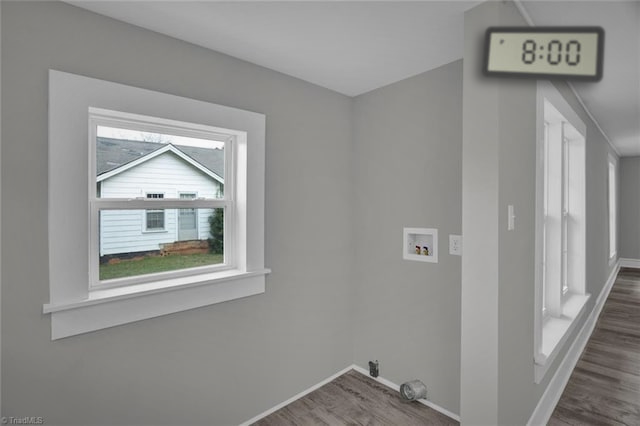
8:00
